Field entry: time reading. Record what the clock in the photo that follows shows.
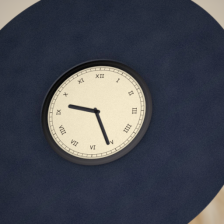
9:26
